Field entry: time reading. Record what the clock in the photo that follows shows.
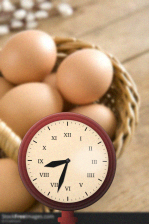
8:33
